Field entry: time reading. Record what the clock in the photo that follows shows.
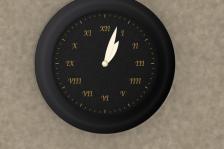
1:03
